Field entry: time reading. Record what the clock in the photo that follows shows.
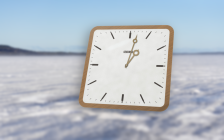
1:02
